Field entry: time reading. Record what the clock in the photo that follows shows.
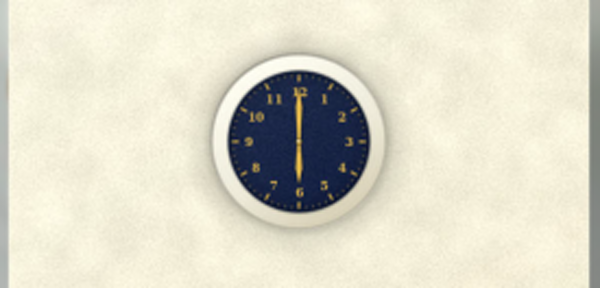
6:00
